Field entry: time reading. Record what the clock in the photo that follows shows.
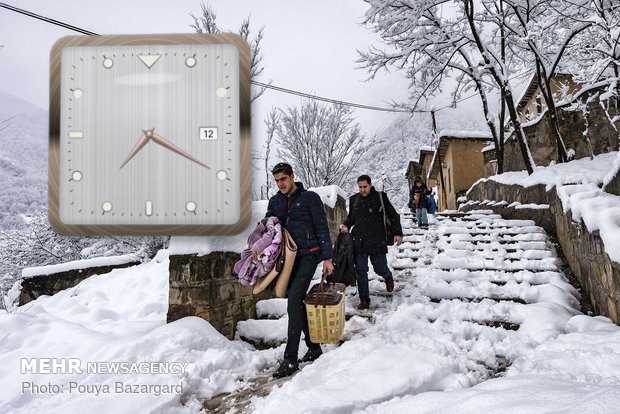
7:20
